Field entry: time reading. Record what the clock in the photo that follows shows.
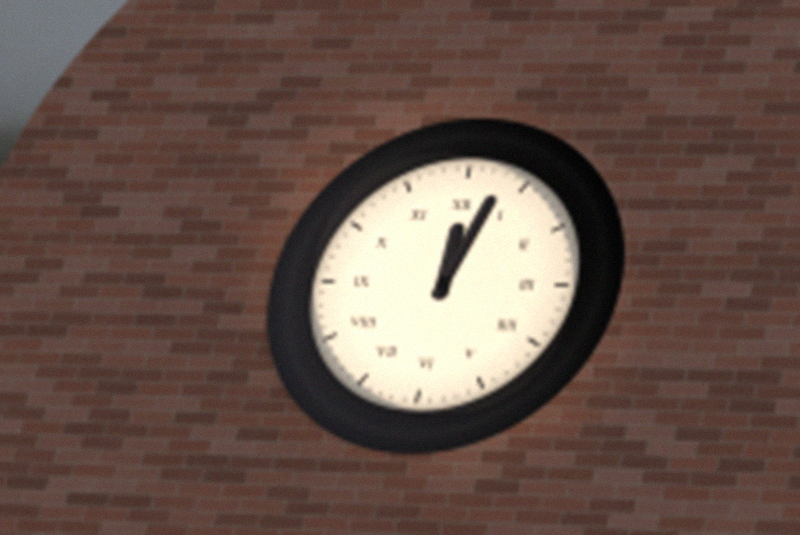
12:03
